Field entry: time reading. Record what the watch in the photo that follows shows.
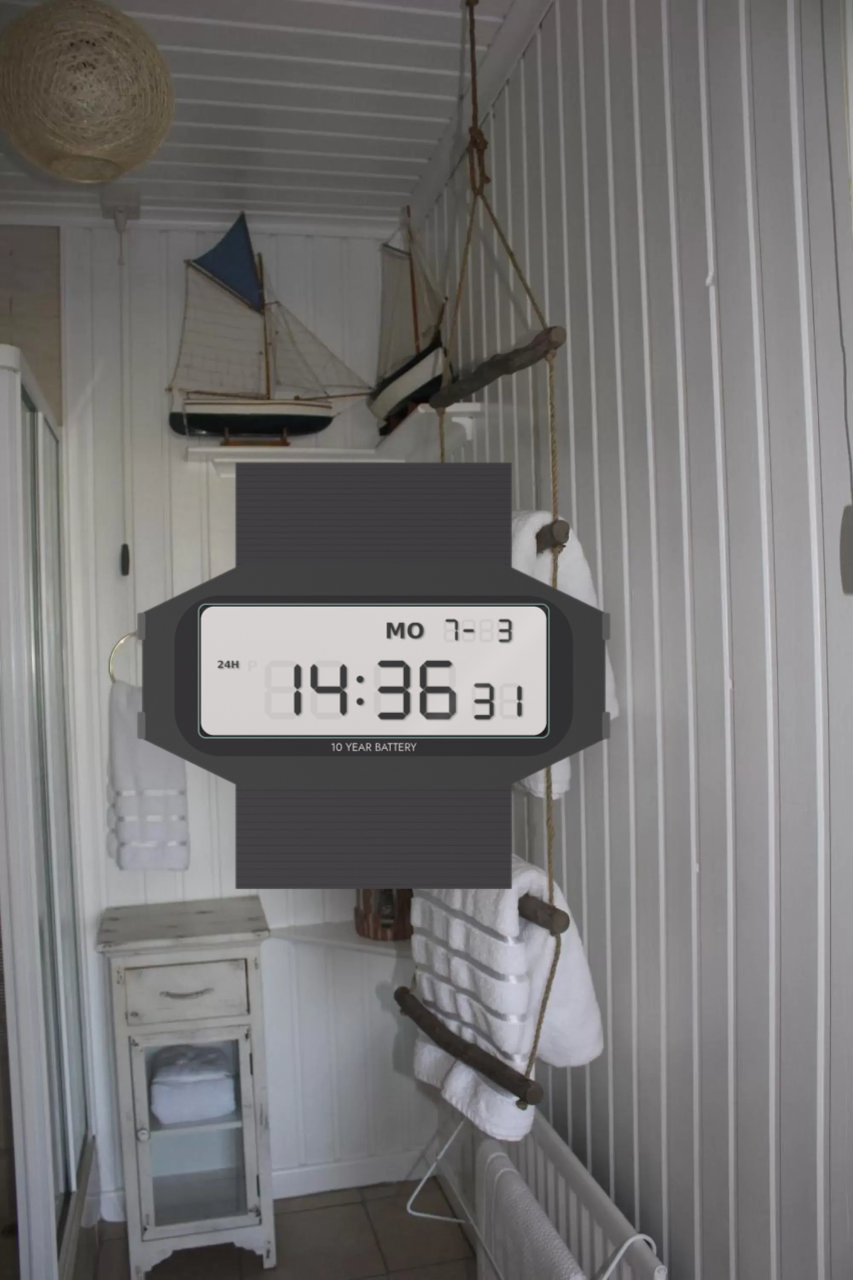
14:36:31
